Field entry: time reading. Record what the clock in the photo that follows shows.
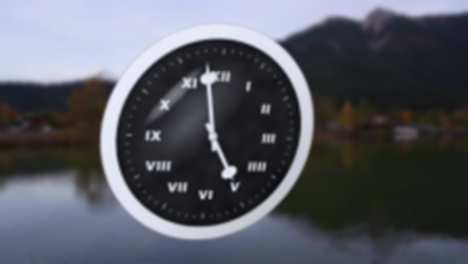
4:58
